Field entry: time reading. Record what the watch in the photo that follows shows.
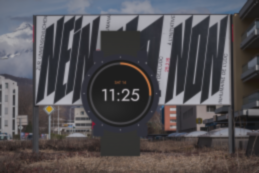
11:25
